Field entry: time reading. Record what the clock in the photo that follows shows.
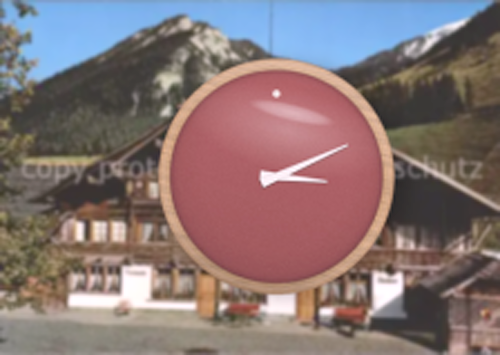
3:11
